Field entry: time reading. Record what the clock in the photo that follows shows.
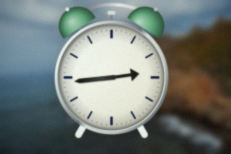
2:44
